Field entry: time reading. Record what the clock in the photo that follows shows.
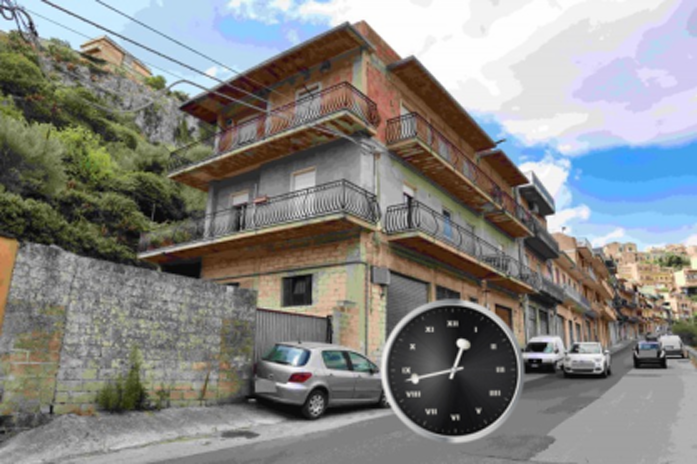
12:43
